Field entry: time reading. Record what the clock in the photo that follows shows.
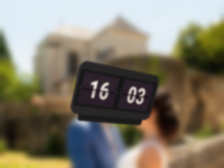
16:03
